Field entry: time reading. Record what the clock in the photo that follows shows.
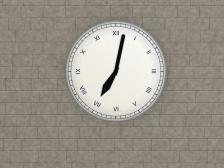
7:02
